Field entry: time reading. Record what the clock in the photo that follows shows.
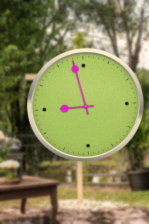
8:58
